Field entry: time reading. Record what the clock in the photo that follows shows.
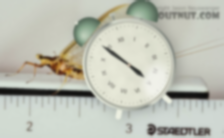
4:54
